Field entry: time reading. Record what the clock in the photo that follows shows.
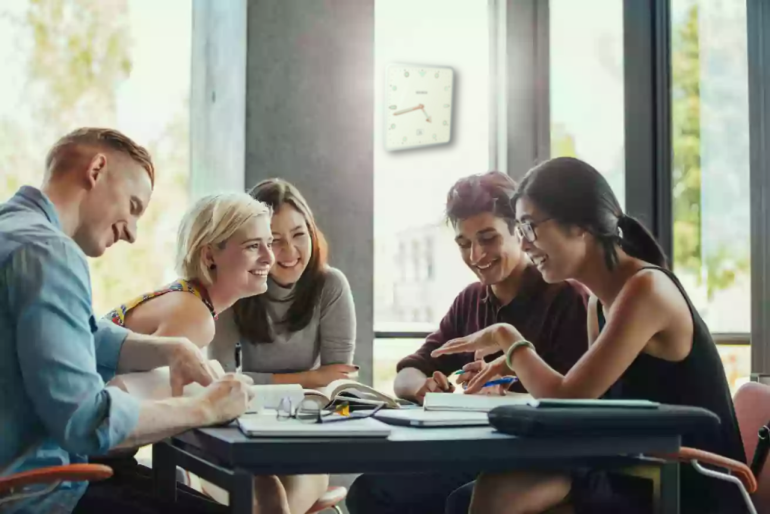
4:43
